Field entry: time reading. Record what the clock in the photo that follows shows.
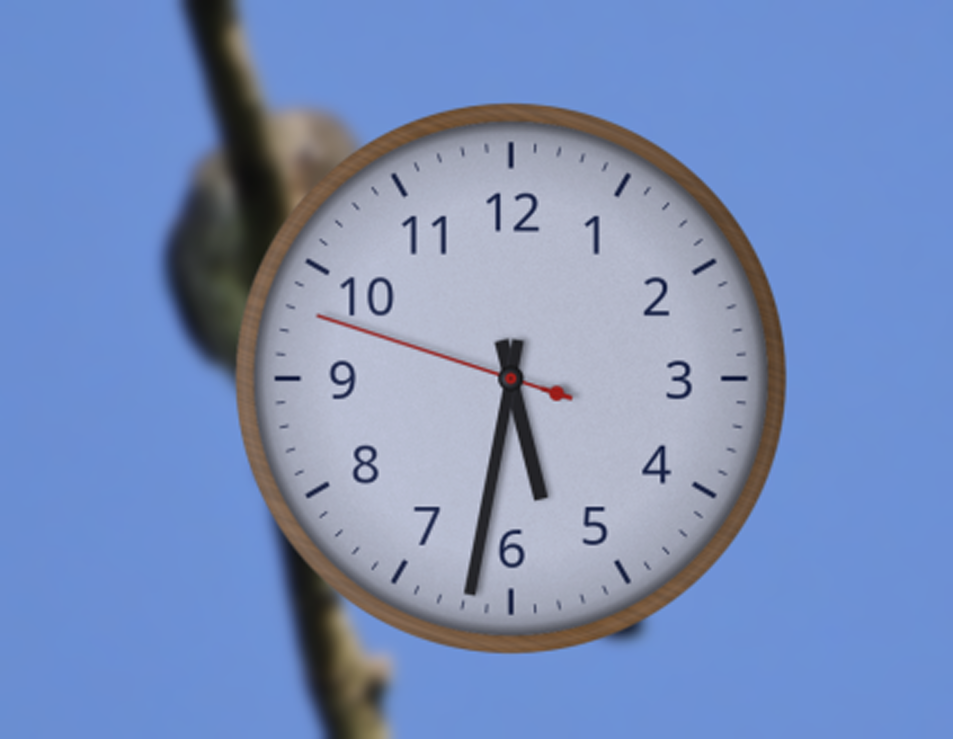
5:31:48
